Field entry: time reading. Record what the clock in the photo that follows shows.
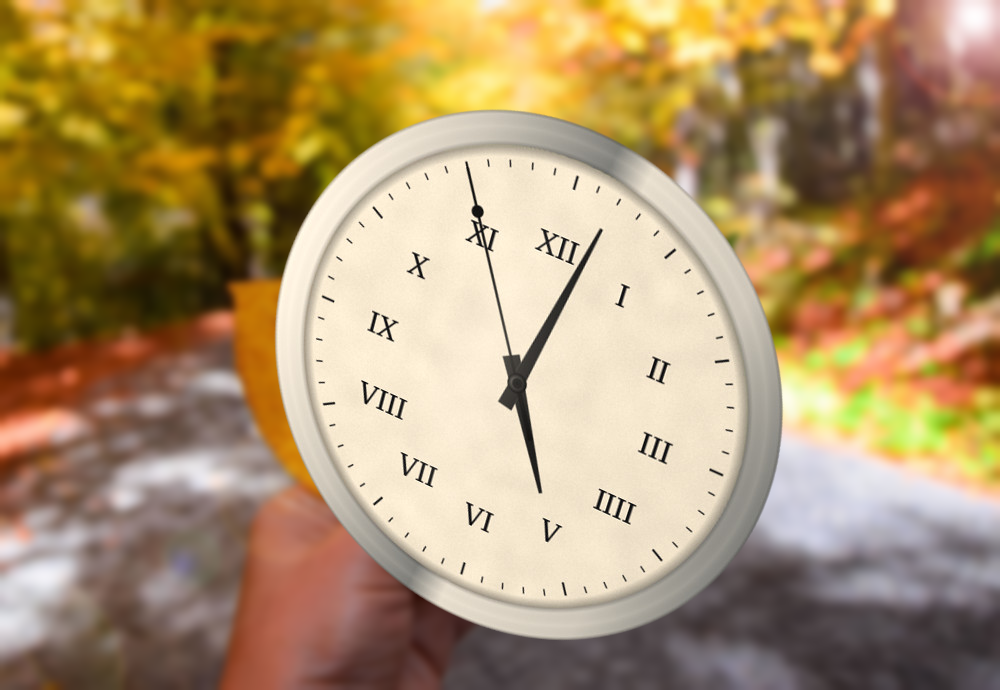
5:01:55
